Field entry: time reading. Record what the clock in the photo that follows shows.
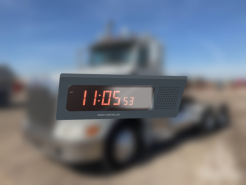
11:05:53
